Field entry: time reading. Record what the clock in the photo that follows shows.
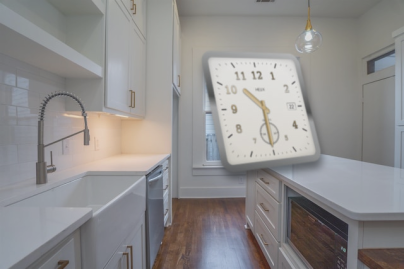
10:30
